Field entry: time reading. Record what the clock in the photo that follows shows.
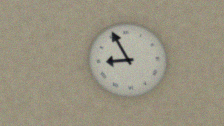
8:56
